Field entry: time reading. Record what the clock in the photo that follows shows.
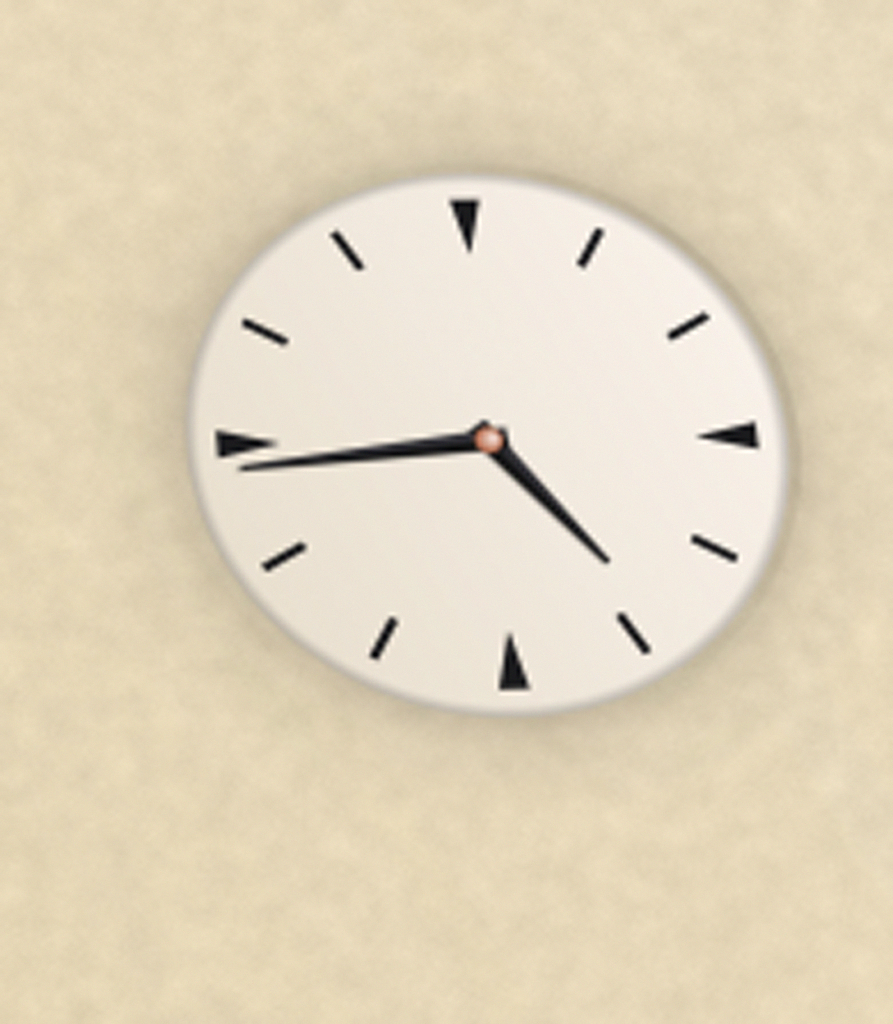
4:44
